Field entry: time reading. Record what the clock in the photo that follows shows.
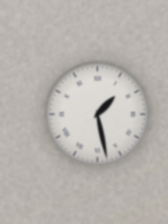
1:28
